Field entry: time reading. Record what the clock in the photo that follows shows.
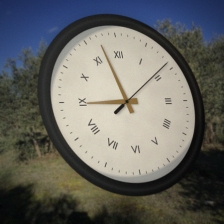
8:57:09
